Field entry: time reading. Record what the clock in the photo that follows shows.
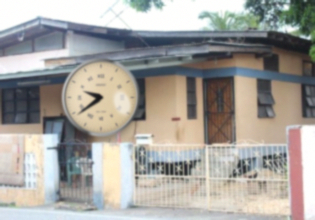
9:39
